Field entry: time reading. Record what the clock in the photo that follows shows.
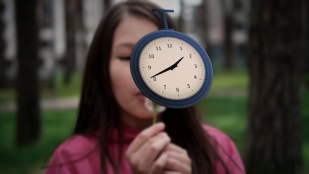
1:41
